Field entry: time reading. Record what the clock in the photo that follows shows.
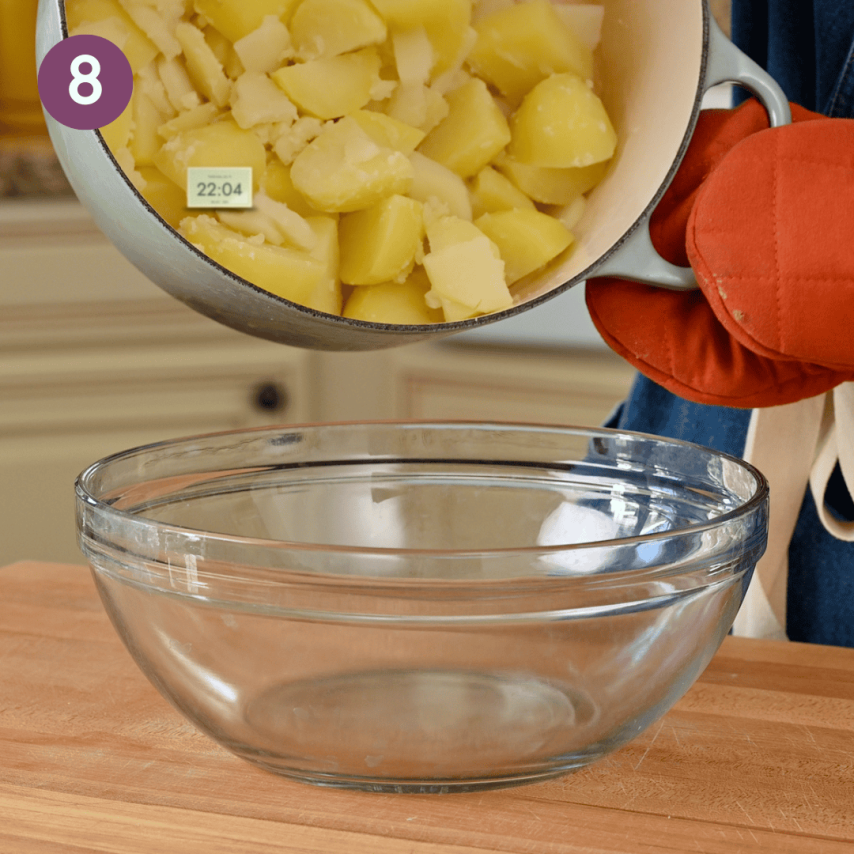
22:04
